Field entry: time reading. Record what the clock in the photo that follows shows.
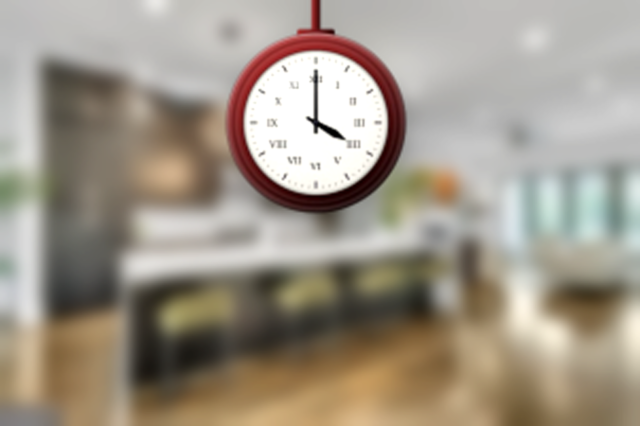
4:00
